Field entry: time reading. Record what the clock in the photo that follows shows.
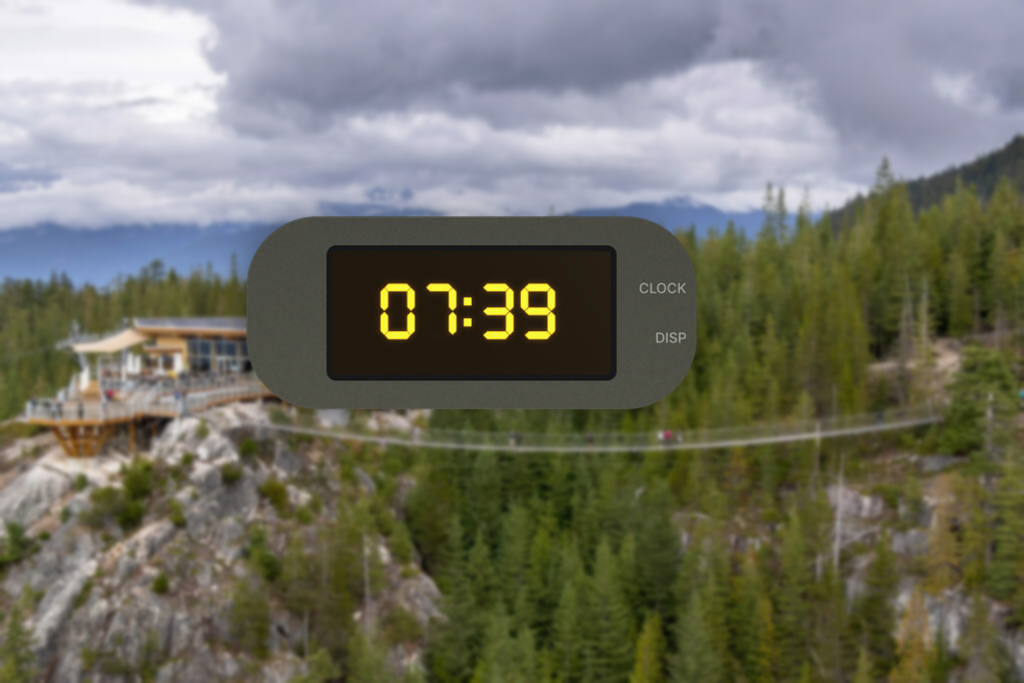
7:39
